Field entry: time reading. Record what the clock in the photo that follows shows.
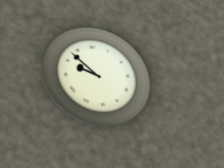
9:53
